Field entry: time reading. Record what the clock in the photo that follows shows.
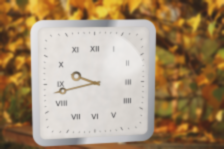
9:43
